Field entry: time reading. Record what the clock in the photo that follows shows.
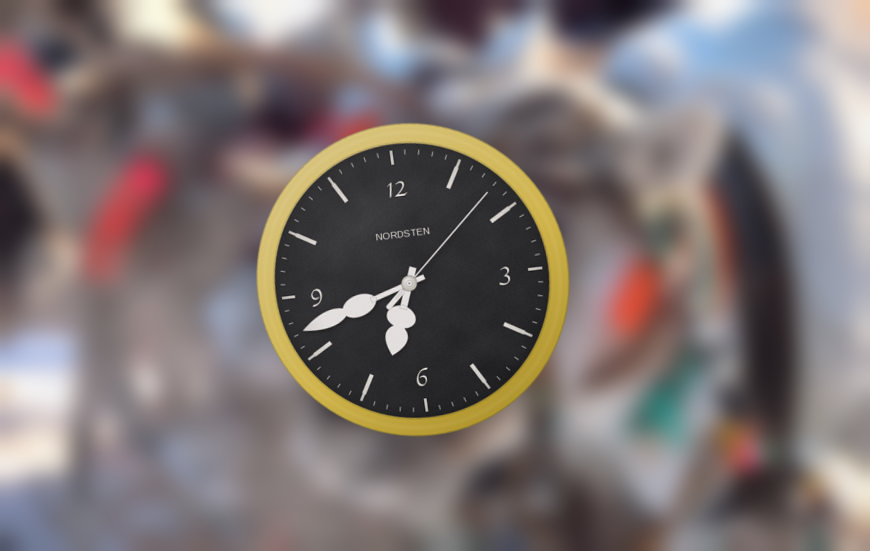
6:42:08
